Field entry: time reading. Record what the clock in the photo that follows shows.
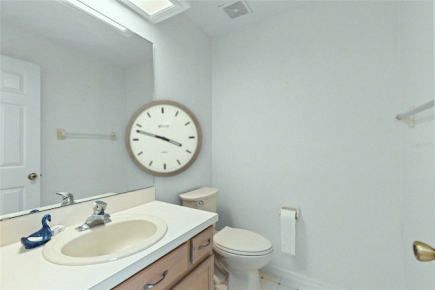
3:48
